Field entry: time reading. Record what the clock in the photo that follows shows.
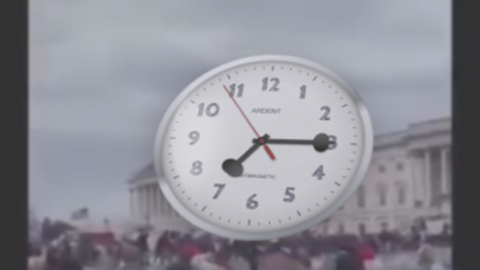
7:14:54
